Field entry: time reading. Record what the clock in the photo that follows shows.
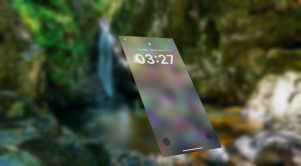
3:27
